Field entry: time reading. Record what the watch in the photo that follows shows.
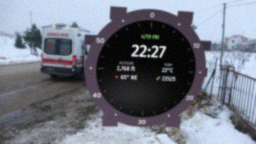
22:27
